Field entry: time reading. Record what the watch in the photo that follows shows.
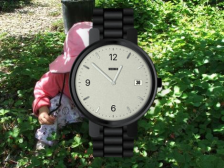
12:52
